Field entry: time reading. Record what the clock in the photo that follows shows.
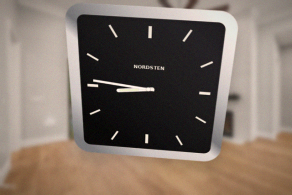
8:46
